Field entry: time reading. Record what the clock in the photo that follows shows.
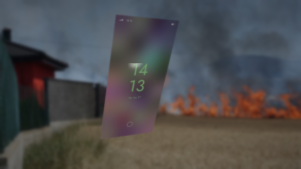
14:13
